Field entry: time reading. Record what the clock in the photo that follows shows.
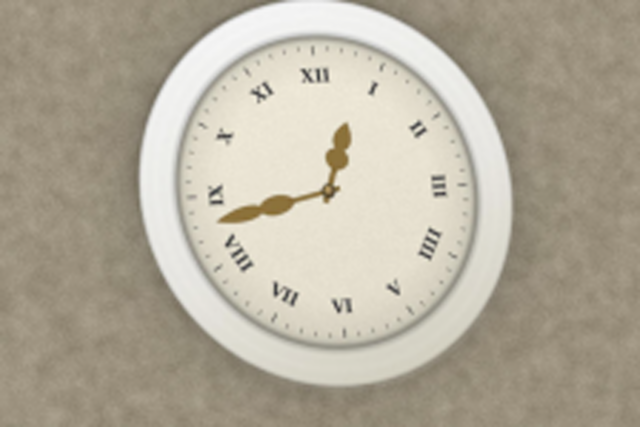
12:43
